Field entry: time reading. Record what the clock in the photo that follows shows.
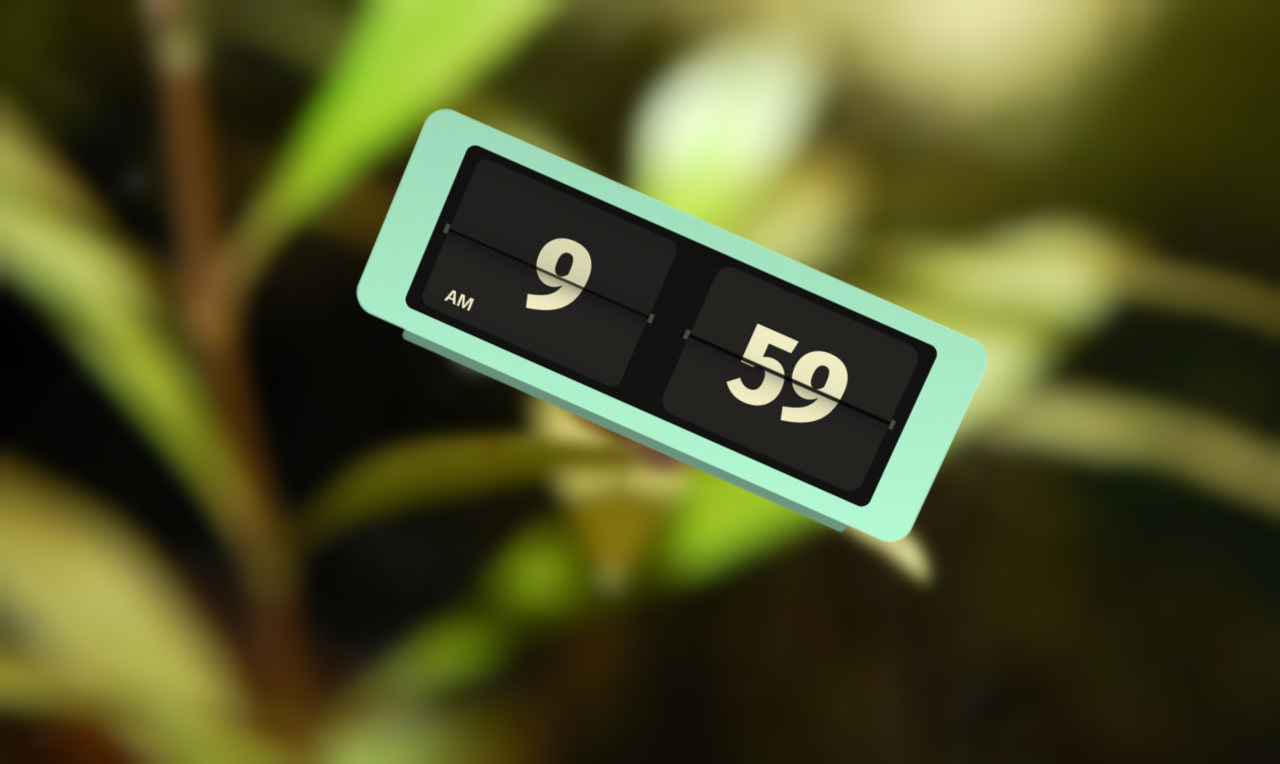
9:59
